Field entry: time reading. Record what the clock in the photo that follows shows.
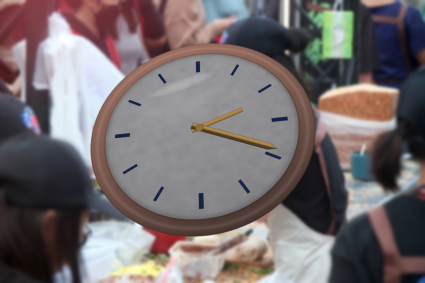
2:19
